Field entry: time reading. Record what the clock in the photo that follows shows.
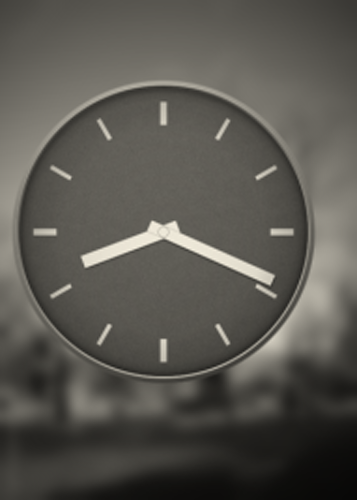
8:19
